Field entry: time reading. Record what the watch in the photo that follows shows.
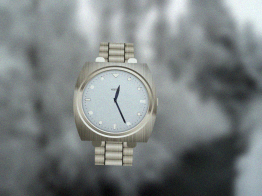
12:26
